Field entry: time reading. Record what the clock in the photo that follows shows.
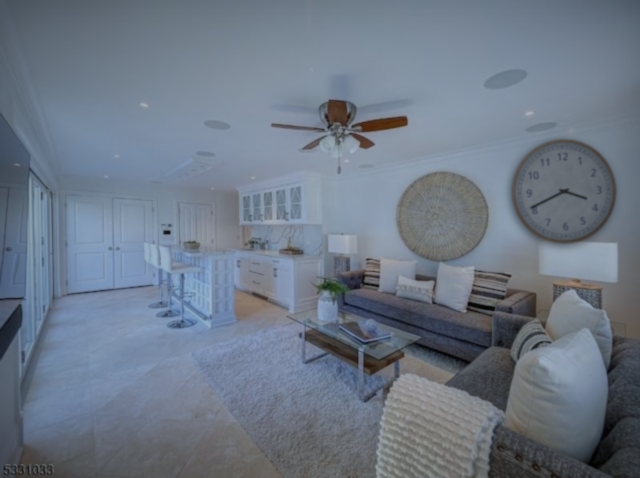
3:41
